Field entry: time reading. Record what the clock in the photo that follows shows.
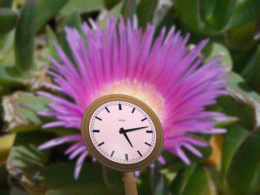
5:13
